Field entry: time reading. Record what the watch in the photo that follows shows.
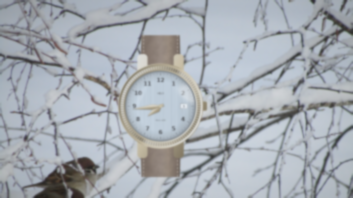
7:44
